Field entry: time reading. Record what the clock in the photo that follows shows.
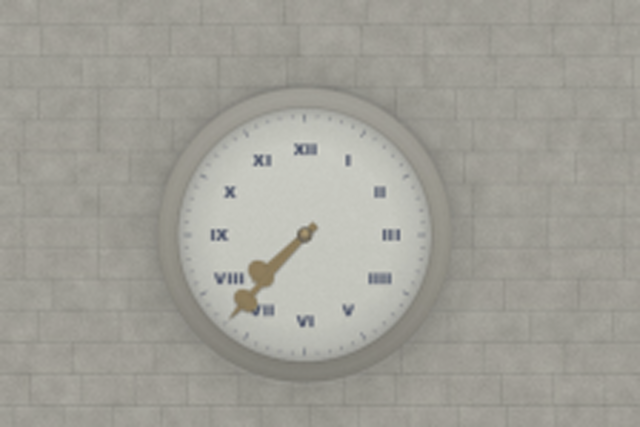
7:37
